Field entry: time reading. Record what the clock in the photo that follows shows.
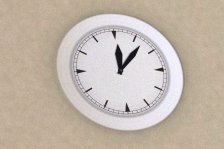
12:07
